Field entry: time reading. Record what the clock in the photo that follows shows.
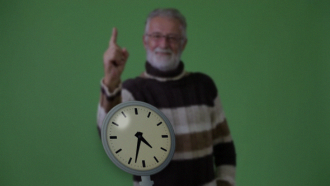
4:33
